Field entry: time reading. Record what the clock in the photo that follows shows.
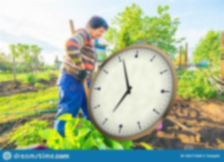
6:56
